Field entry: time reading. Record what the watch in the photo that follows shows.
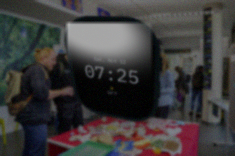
7:25
